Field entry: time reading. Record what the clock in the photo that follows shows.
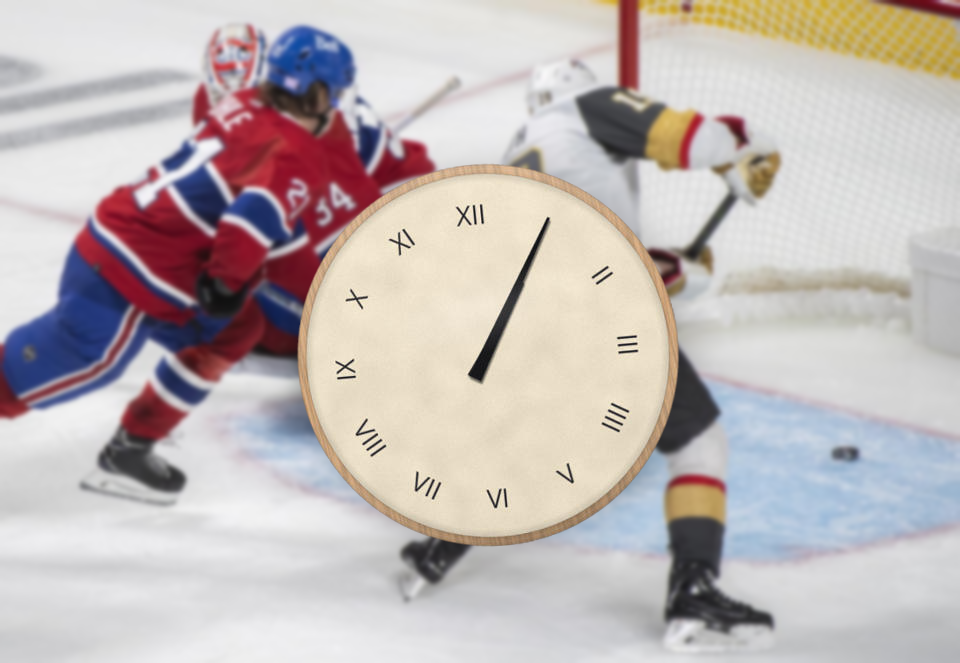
1:05
